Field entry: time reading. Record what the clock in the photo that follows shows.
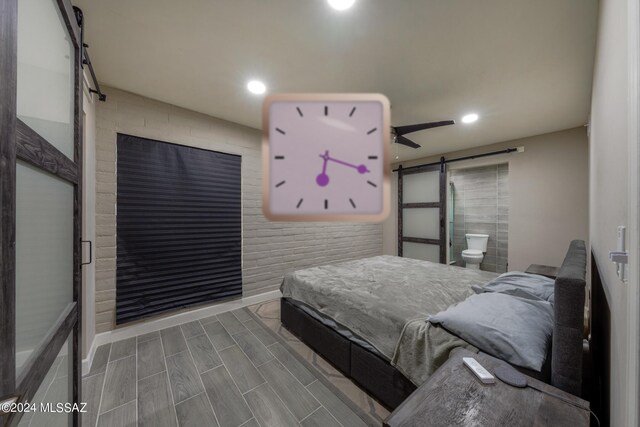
6:18
